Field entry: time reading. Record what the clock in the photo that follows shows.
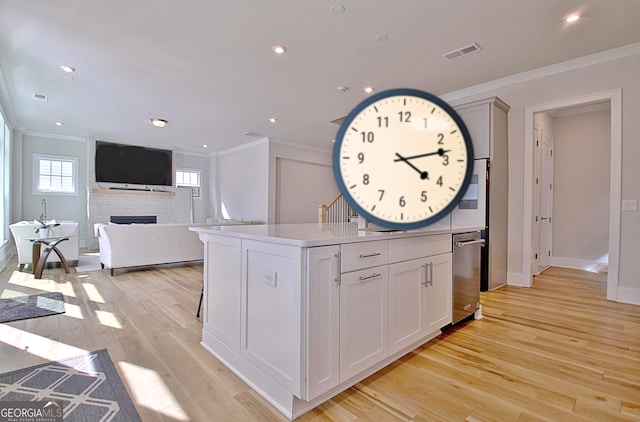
4:13
